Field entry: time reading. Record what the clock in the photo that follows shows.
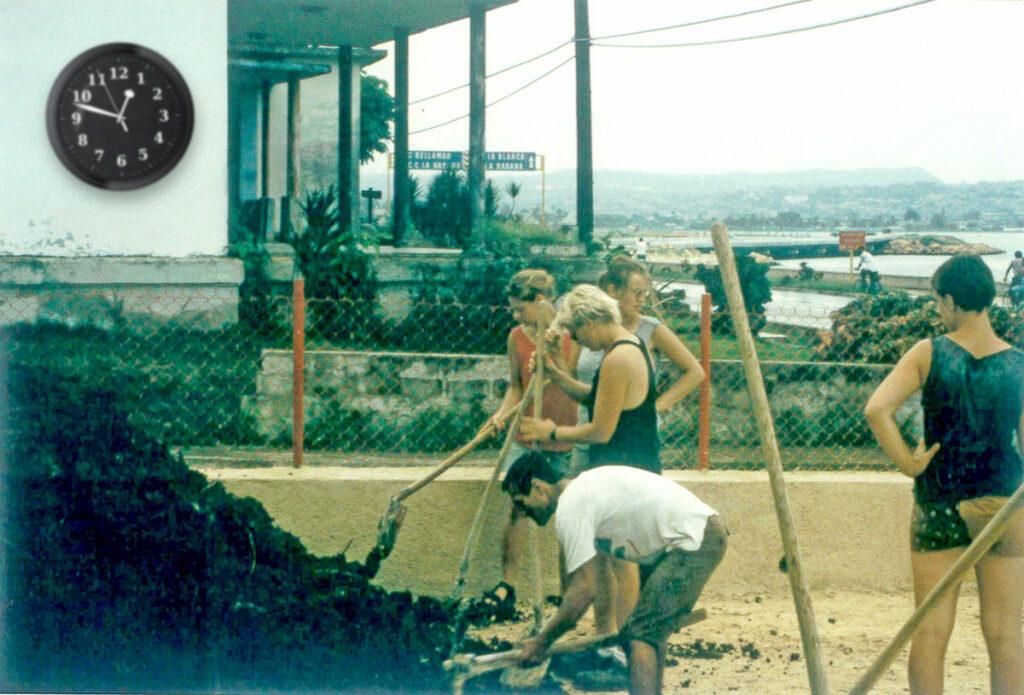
12:47:56
